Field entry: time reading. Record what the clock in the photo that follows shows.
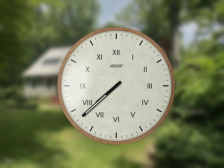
7:38
